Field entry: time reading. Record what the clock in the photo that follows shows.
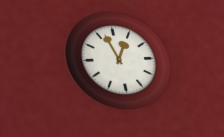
12:57
